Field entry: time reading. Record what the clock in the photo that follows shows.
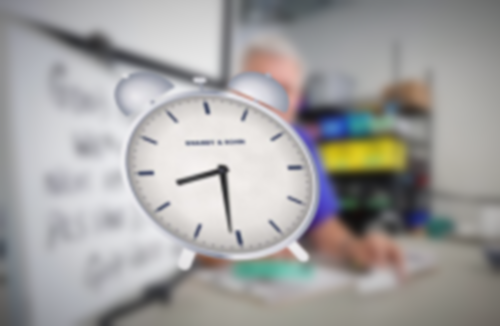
8:31
